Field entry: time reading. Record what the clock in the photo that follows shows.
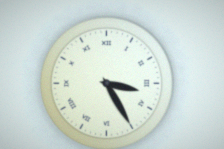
3:25
